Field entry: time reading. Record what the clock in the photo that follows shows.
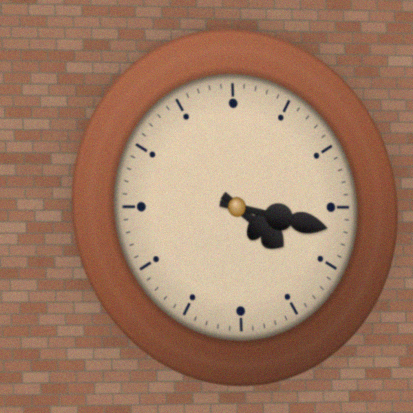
4:17
